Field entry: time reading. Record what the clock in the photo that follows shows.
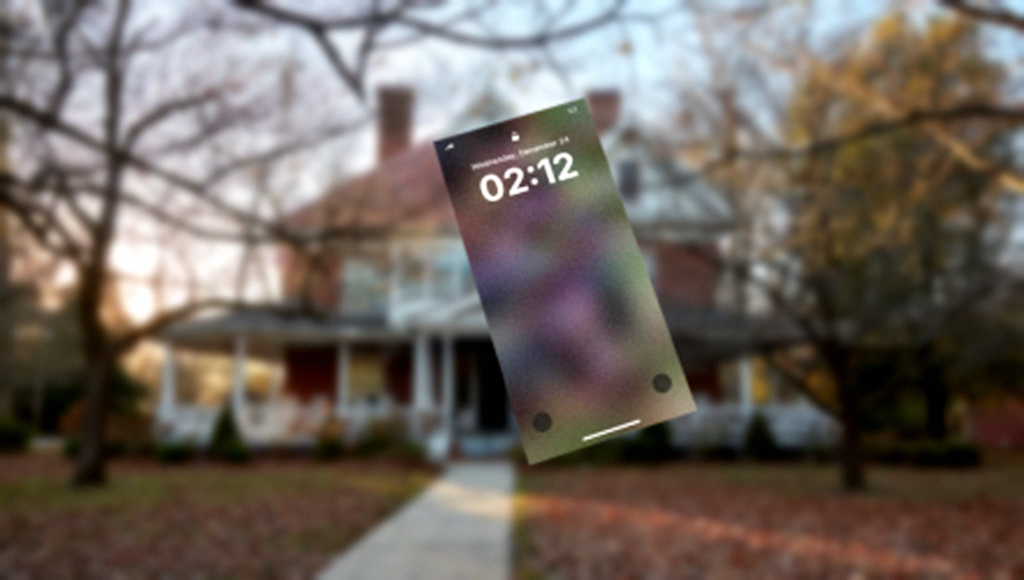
2:12
